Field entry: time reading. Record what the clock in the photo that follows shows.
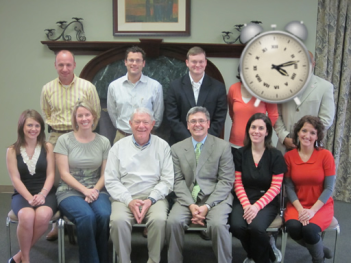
4:13
